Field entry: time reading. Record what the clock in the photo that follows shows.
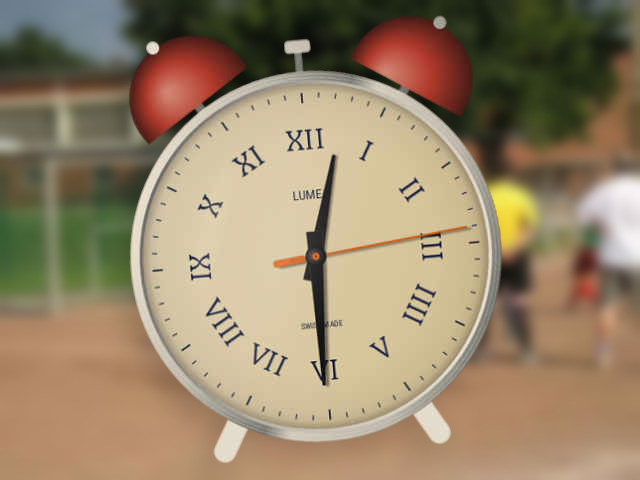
12:30:14
